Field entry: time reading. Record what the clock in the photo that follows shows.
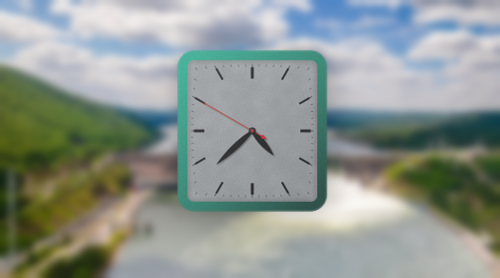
4:37:50
